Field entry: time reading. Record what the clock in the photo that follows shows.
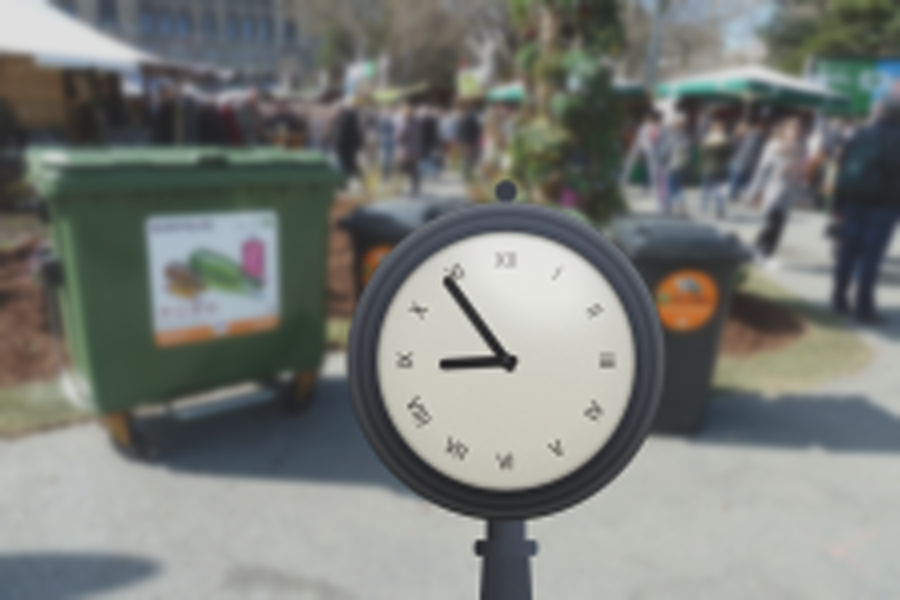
8:54
